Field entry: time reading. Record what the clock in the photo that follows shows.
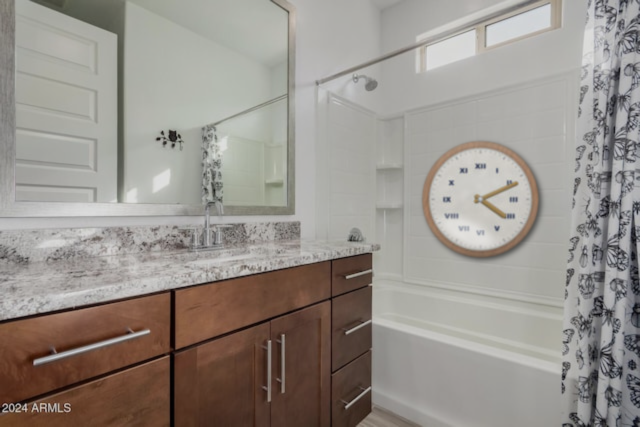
4:11
